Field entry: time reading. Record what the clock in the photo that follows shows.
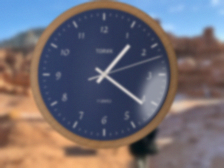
1:21:12
